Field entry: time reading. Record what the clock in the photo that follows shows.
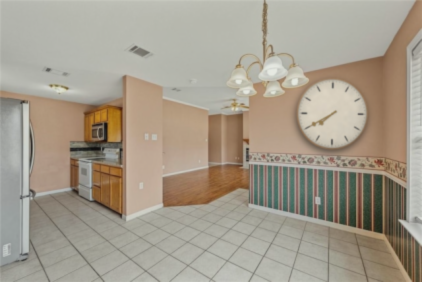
7:40
